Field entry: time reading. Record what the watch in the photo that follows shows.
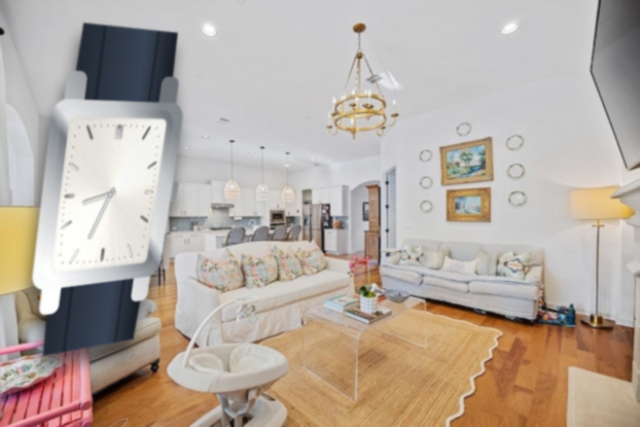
8:34
